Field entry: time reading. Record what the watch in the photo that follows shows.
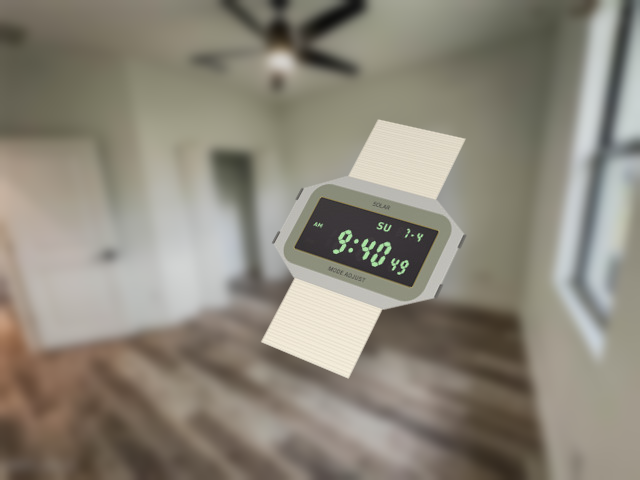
9:40:49
